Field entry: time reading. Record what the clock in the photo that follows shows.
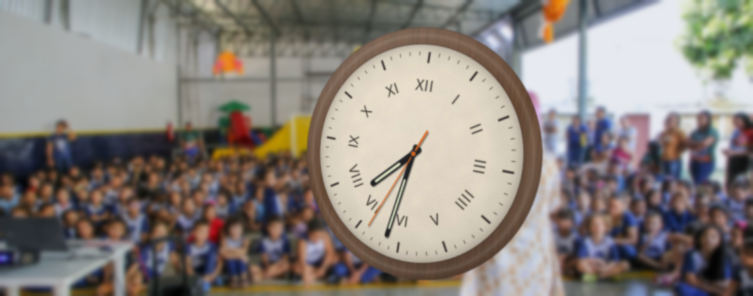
7:31:34
